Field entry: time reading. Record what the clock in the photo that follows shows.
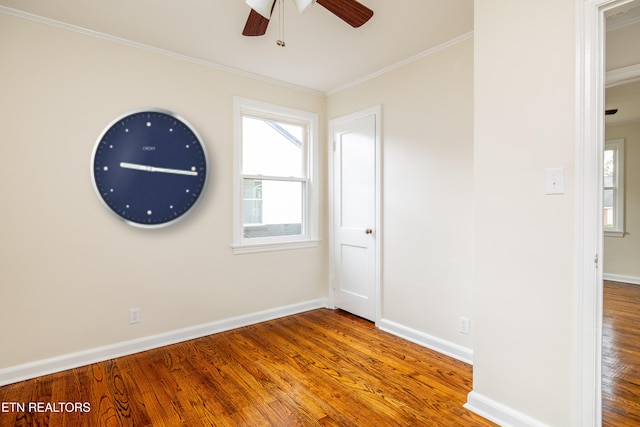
9:16
